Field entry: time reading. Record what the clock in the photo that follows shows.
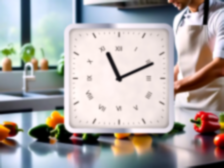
11:11
